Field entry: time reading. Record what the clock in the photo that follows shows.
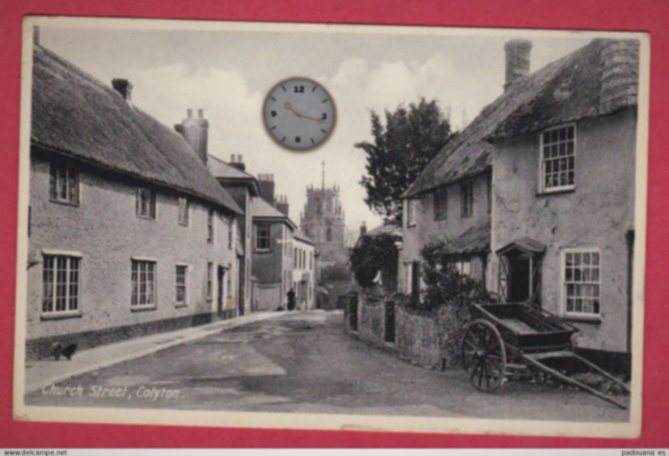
10:17
